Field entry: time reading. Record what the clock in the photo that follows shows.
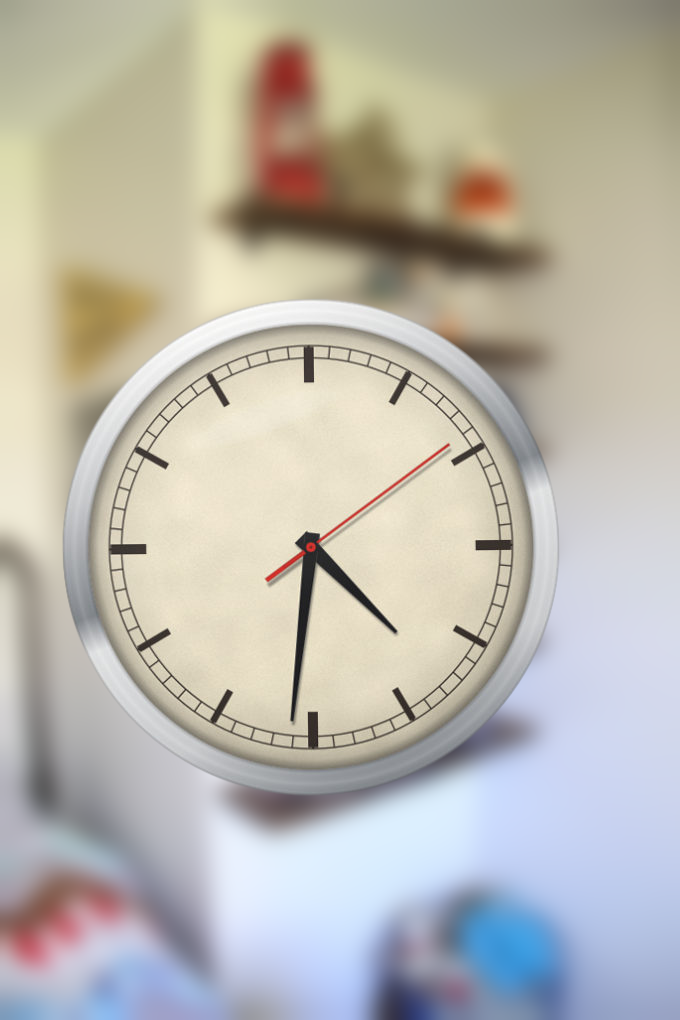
4:31:09
